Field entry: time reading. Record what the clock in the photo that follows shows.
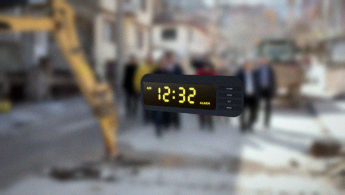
12:32
